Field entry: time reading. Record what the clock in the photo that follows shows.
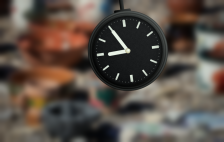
8:55
